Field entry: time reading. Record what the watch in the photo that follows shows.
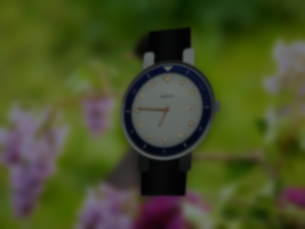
6:46
